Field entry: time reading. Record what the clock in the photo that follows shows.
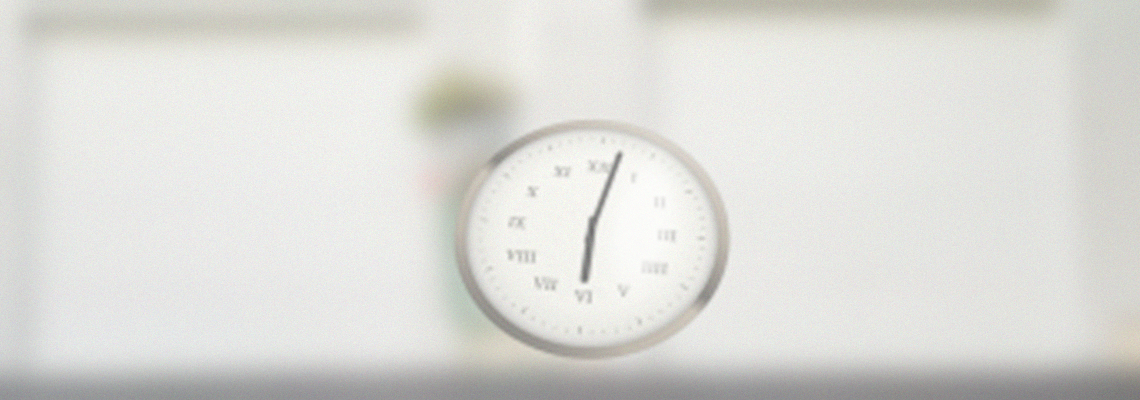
6:02
